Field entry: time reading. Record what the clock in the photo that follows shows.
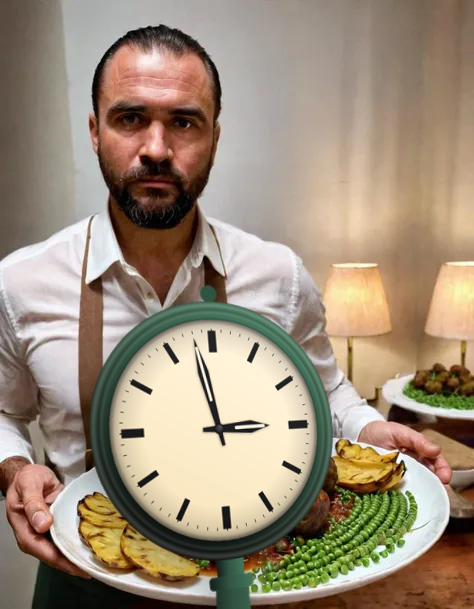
2:58
